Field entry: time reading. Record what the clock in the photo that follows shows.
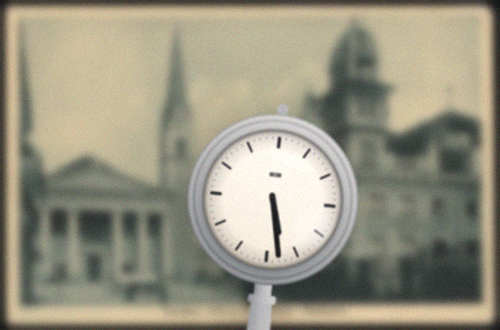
5:28
